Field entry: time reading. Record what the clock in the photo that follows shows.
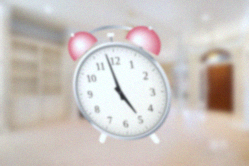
4:58
